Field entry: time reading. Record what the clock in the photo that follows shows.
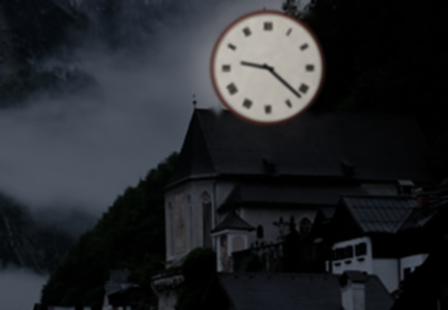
9:22
